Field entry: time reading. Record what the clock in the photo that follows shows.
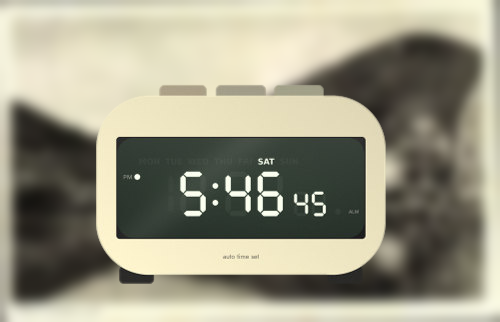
5:46:45
